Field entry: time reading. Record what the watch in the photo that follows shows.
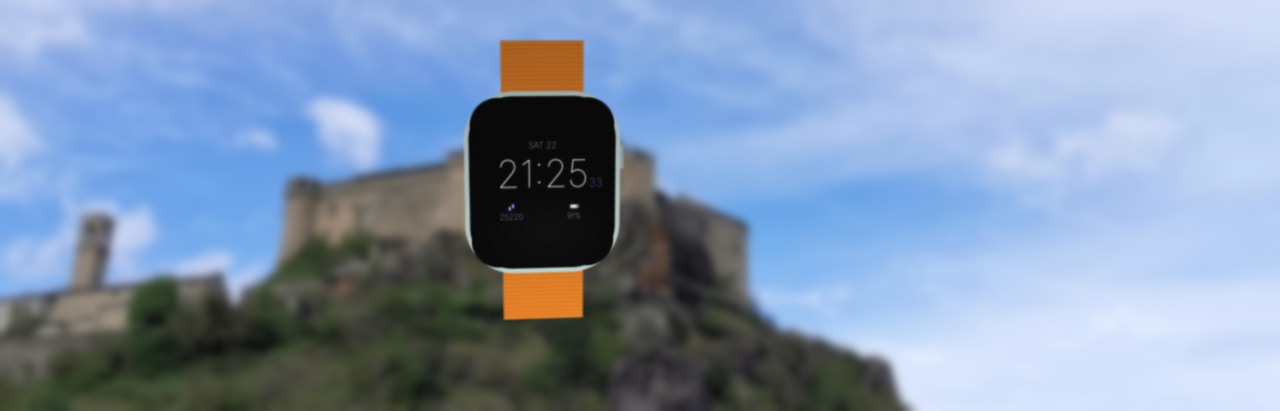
21:25:33
